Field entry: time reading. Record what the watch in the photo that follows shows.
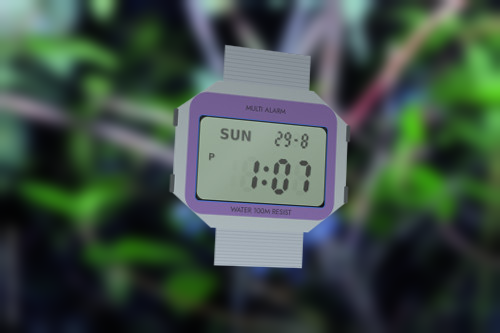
1:07
